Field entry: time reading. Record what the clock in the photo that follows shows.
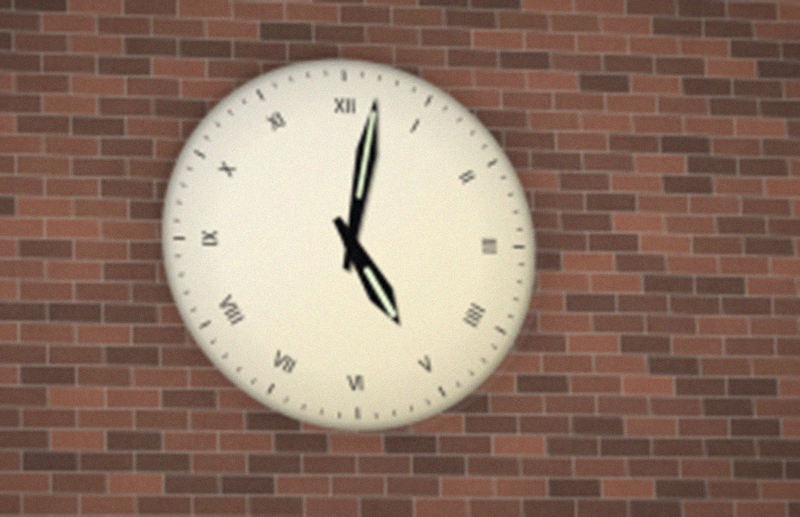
5:02
